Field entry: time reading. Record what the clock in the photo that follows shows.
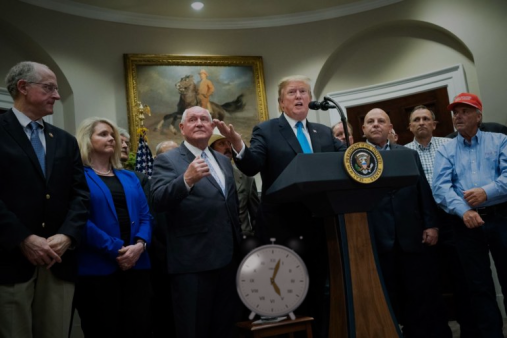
5:03
